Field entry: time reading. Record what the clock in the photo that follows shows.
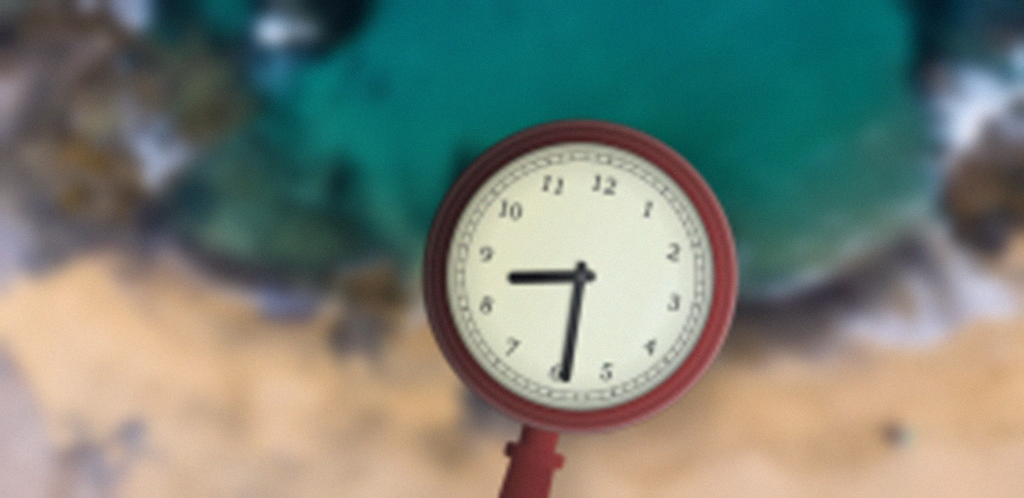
8:29
